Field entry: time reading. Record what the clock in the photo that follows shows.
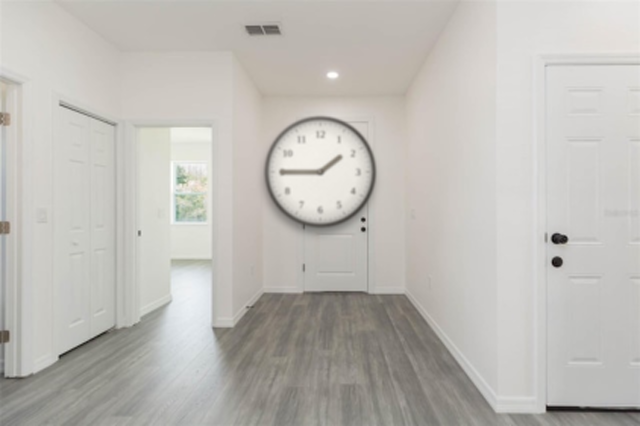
1:45
